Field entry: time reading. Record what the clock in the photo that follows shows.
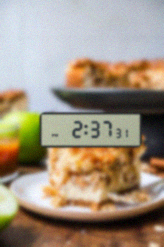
2:37
